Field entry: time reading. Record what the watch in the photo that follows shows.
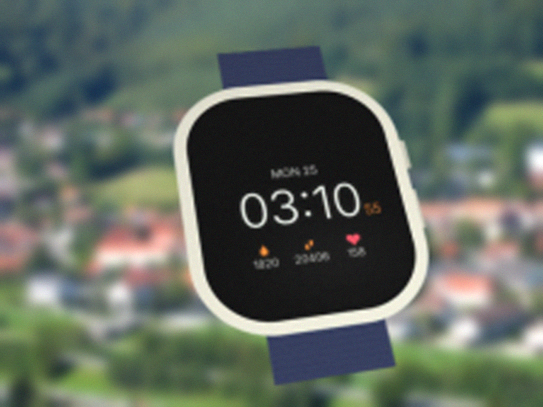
3:10
